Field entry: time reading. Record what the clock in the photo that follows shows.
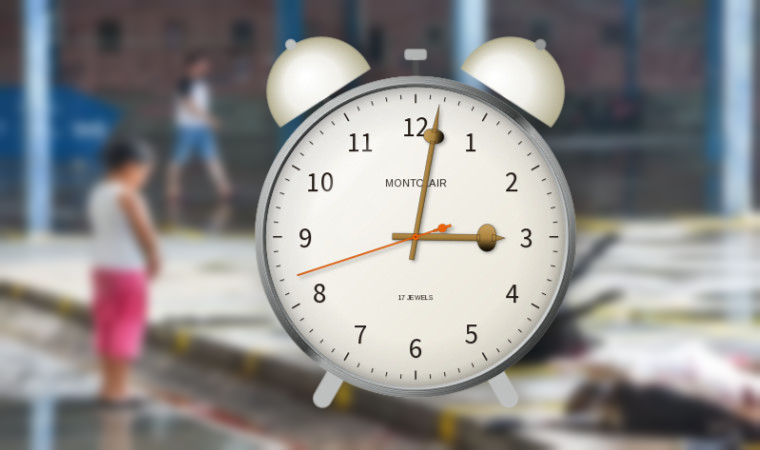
3:01:42
